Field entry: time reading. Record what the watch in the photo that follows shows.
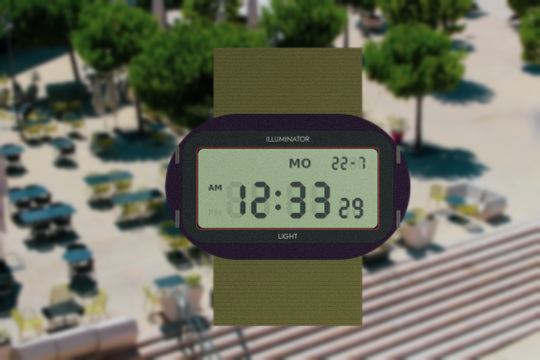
12:33:29
